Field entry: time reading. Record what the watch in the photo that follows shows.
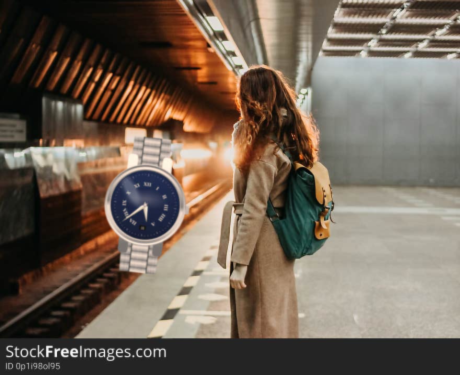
5:38
